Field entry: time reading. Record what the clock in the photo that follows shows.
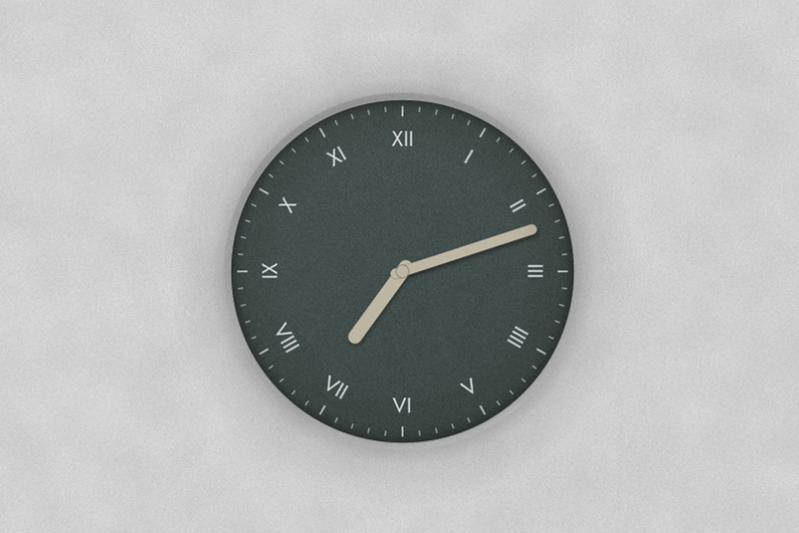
7:12
